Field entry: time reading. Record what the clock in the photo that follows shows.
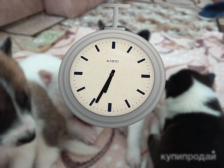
6:34
